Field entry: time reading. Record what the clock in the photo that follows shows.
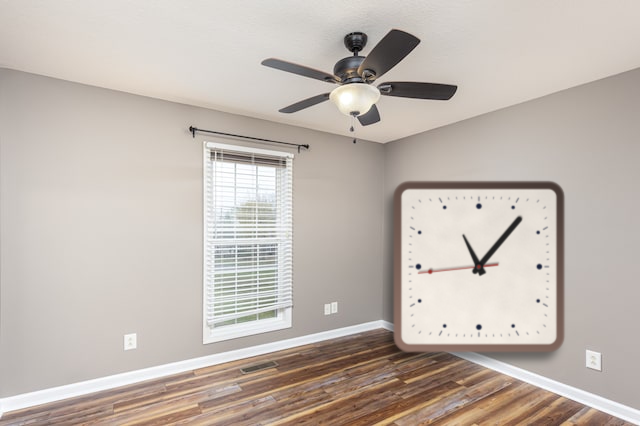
11:06:44
